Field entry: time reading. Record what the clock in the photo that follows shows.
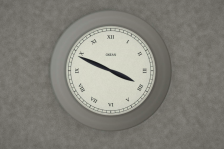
3:49
